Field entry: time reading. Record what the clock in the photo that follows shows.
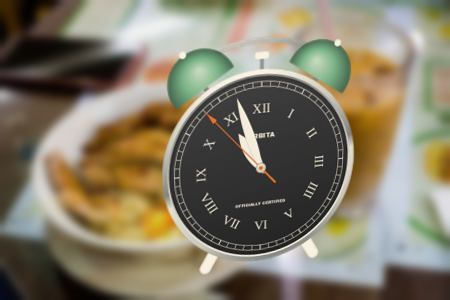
10:56:53
